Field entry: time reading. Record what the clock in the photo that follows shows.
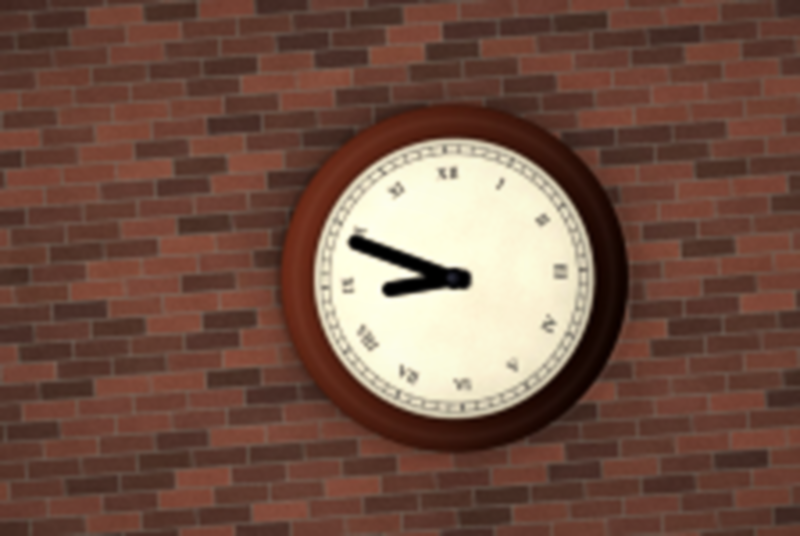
8:49
